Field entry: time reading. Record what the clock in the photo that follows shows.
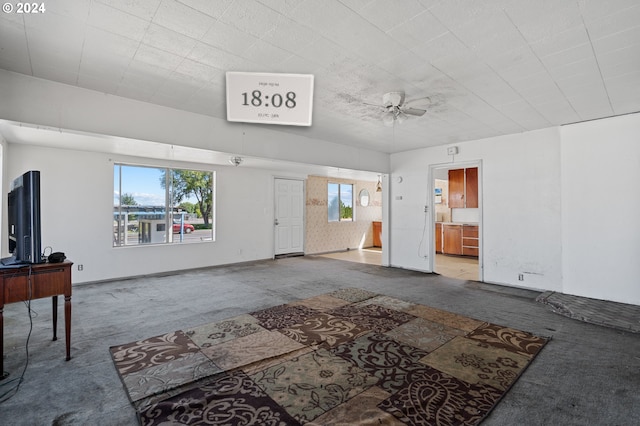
18:08
